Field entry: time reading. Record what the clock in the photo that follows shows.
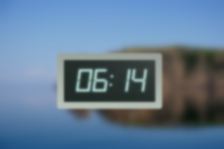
6:14
